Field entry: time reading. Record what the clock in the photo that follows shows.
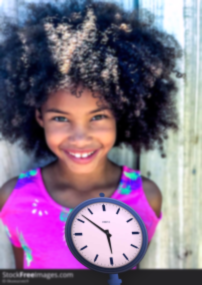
5:52
